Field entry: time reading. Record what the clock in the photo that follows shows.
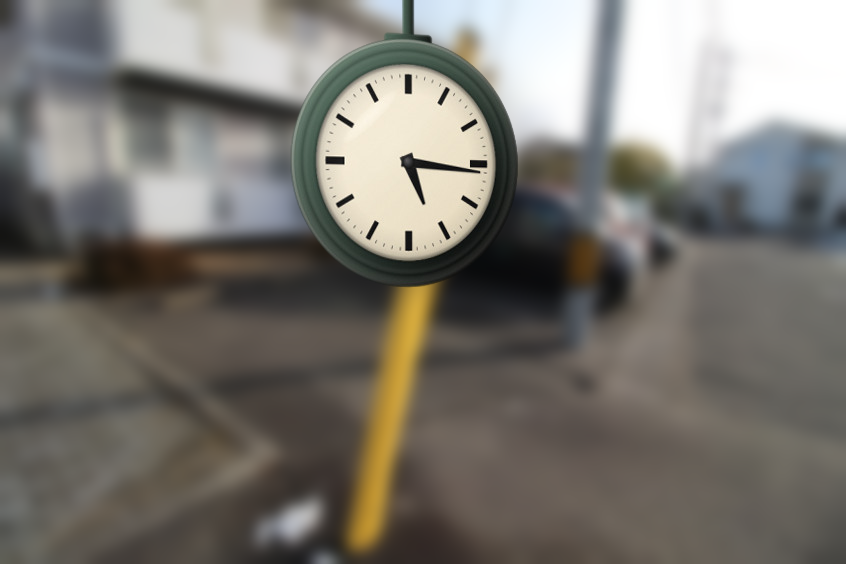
5:16
